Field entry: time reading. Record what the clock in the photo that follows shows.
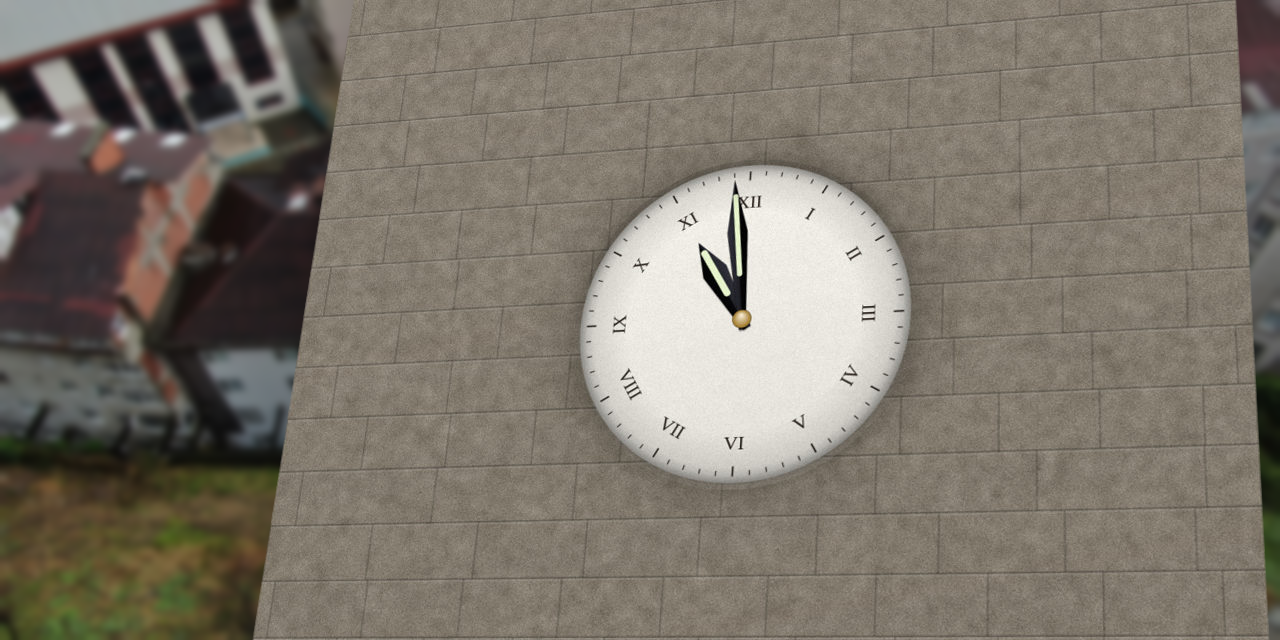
10:59
